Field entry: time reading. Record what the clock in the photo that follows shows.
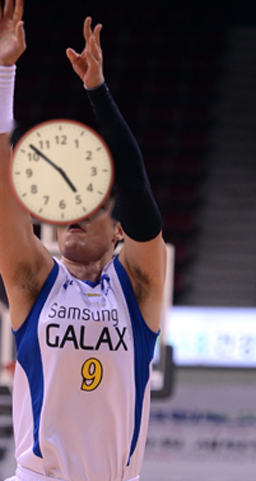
4:52
